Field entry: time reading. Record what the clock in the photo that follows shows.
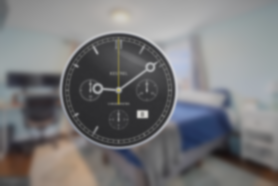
9:09
